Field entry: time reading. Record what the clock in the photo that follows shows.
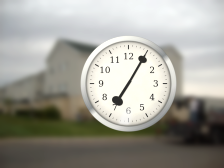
7:05
